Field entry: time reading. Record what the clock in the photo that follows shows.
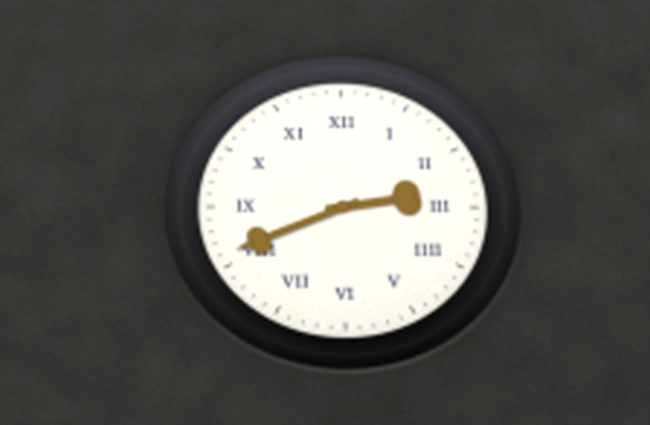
2:41
